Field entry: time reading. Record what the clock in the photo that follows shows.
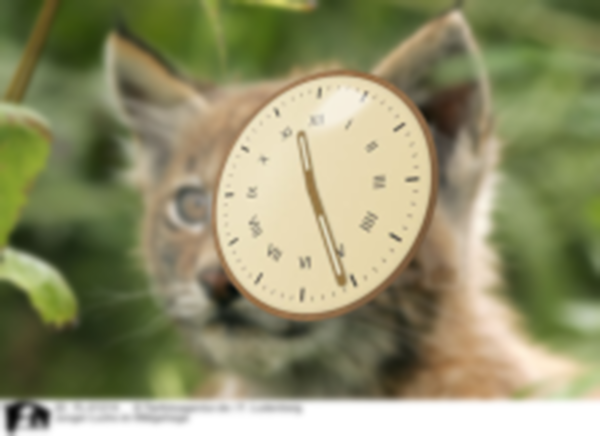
11:26
